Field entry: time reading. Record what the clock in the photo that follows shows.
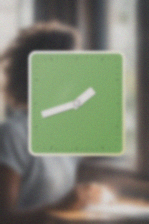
1:42
